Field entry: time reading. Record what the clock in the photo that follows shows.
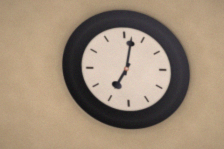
7:02
